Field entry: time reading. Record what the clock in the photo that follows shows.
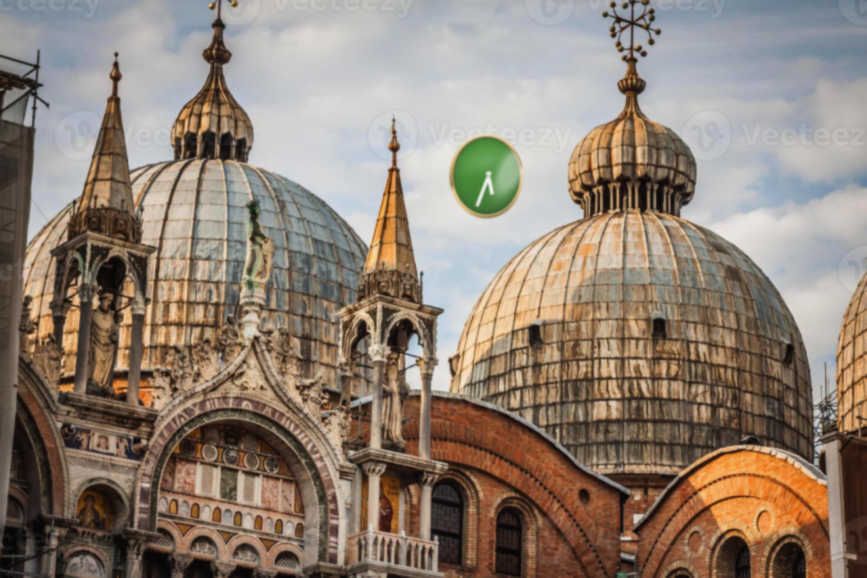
5:34
